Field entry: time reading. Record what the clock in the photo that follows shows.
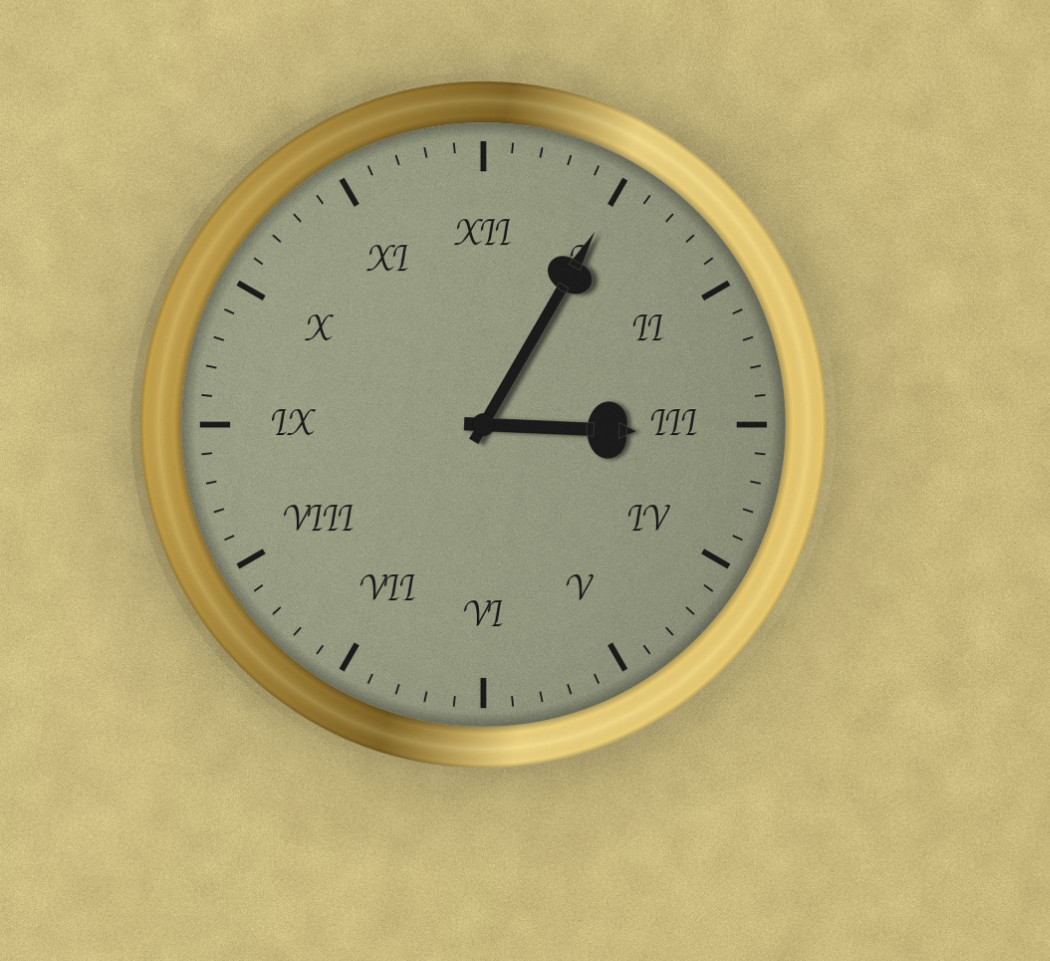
3:05
